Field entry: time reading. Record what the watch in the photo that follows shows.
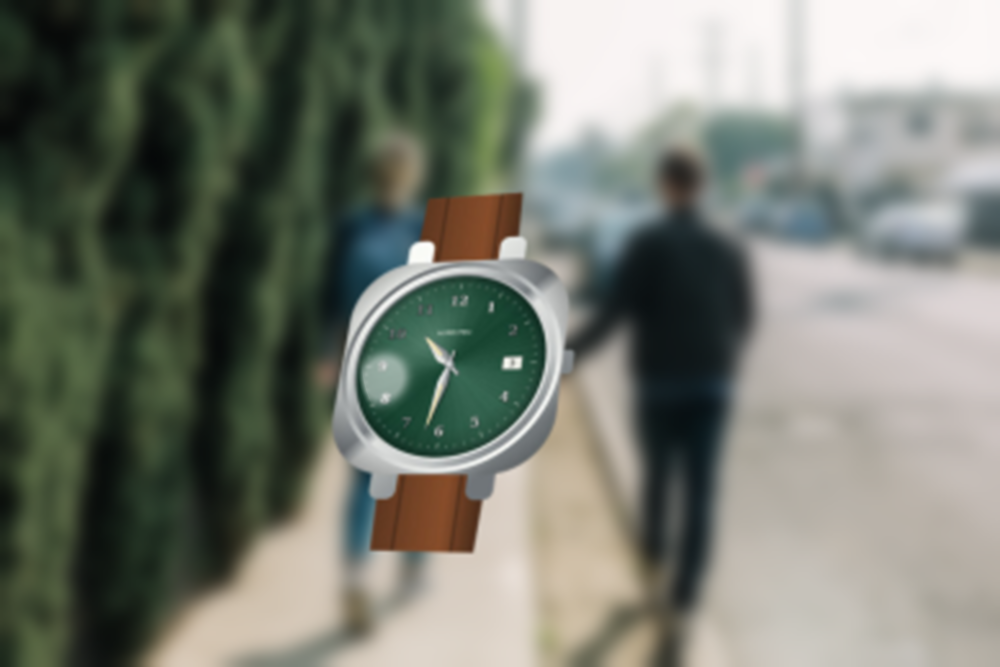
10:32
